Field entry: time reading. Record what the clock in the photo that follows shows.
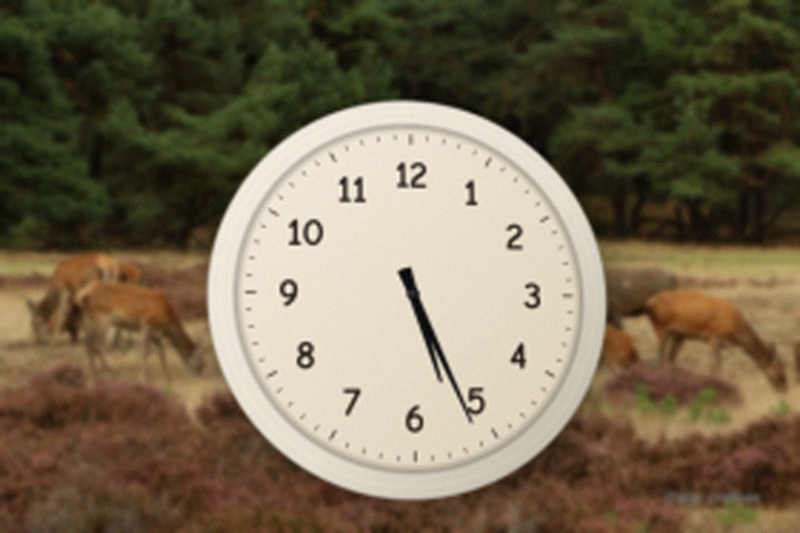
5:26
